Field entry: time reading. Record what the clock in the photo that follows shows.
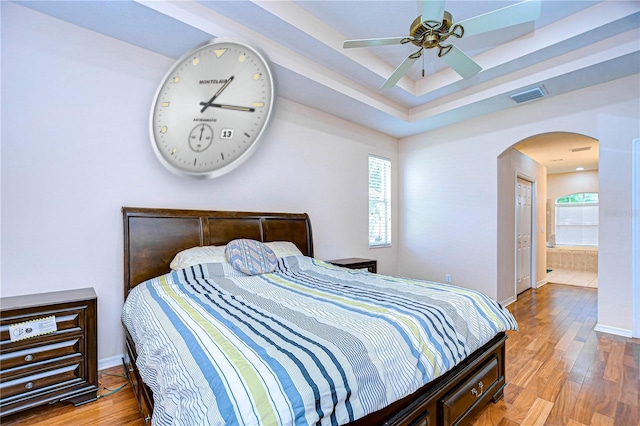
1:16
